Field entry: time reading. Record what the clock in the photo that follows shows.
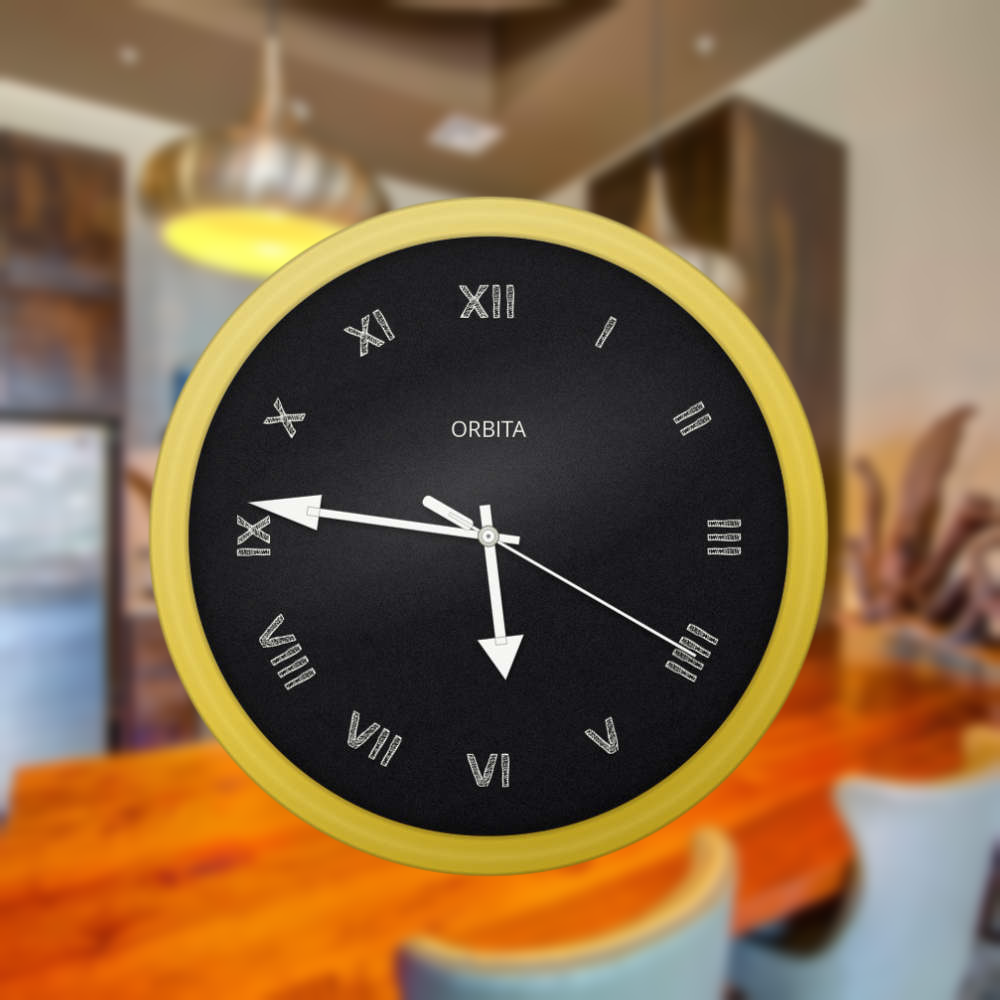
5:46:20
